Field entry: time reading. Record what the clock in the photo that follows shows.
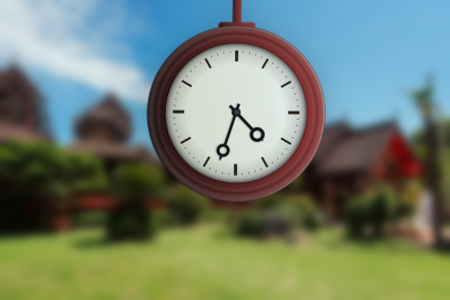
4:33
